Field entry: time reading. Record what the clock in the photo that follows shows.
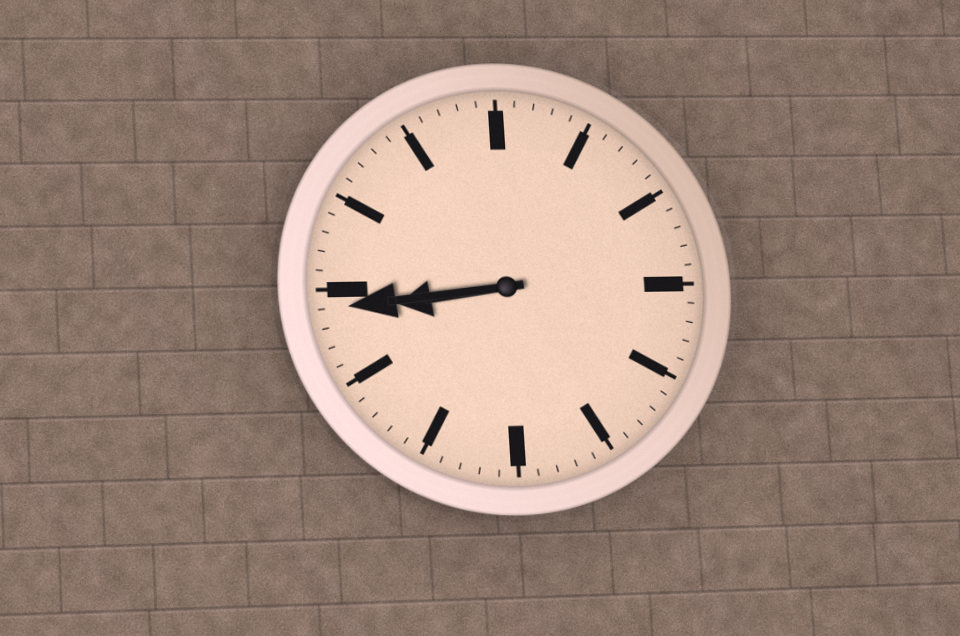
8:44
